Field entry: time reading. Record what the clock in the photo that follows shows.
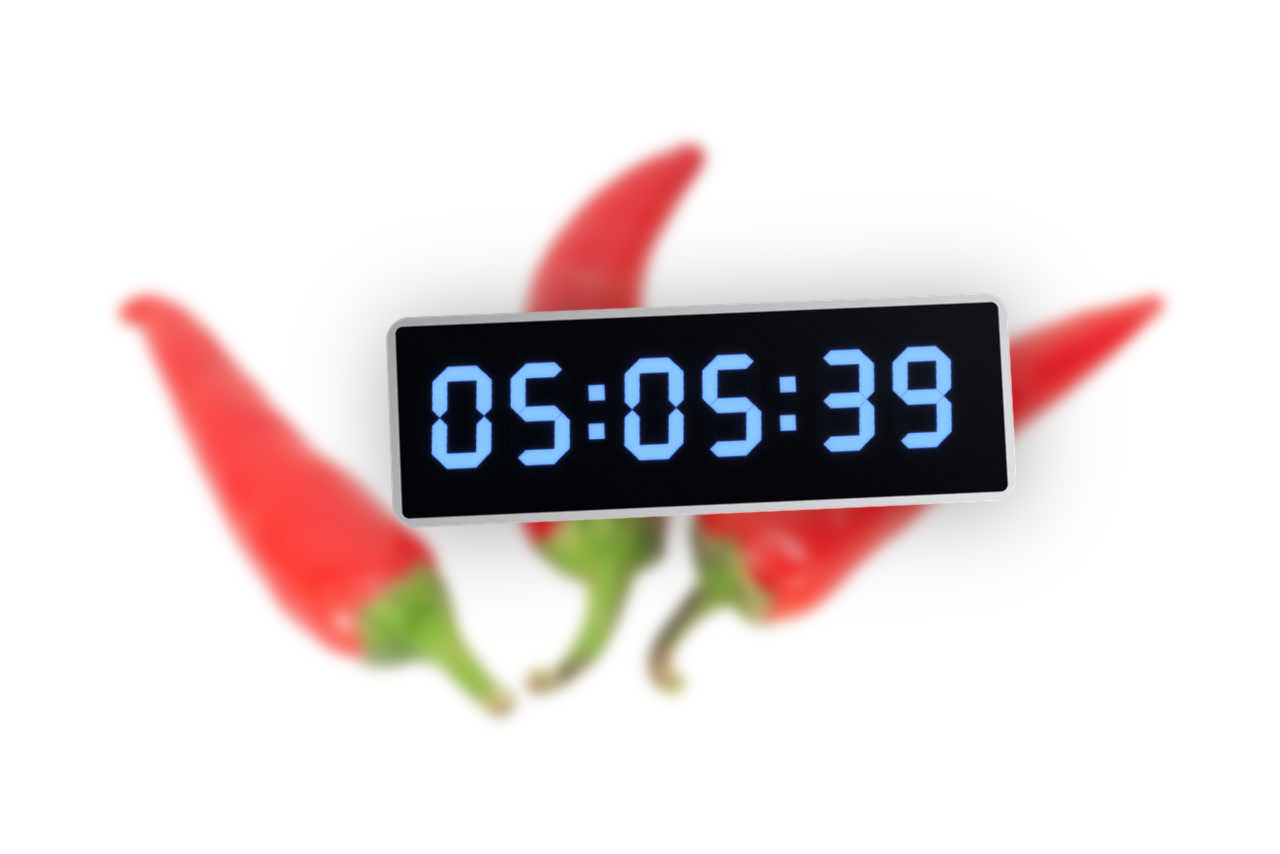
5:05:39
